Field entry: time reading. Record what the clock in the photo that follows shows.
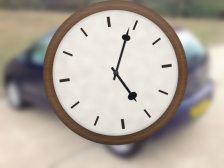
5:04
